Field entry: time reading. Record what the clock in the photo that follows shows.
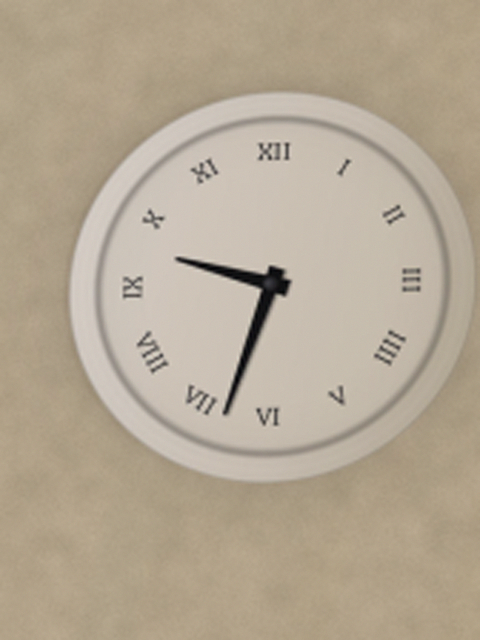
9:33
